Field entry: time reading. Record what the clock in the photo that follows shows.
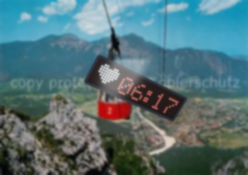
6:17
